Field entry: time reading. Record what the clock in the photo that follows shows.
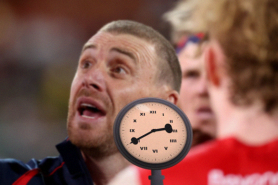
2:40
